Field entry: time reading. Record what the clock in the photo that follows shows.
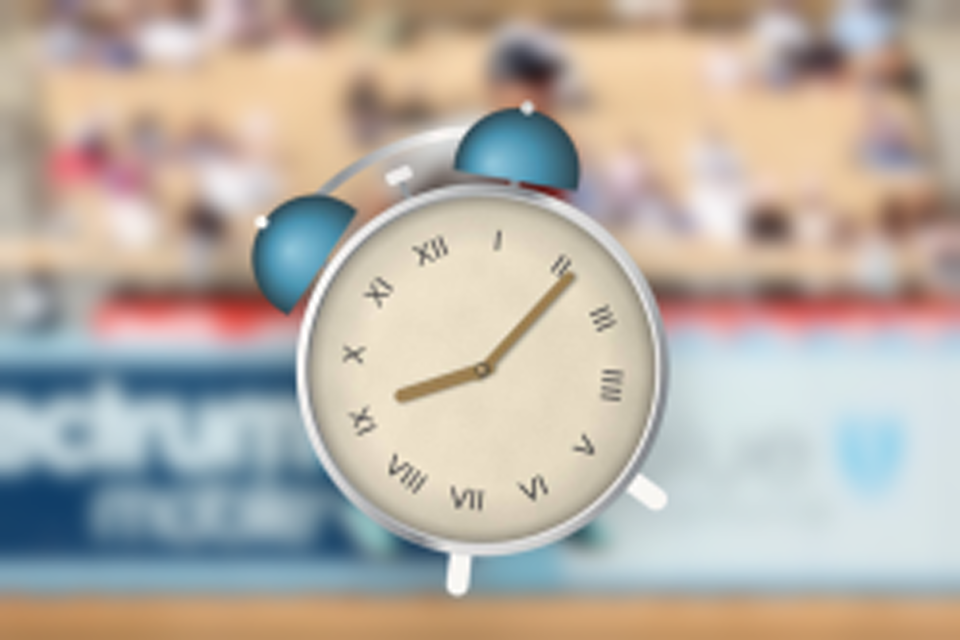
9:11
